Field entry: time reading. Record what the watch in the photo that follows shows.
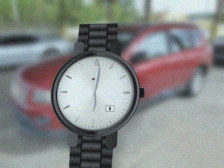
6:01
